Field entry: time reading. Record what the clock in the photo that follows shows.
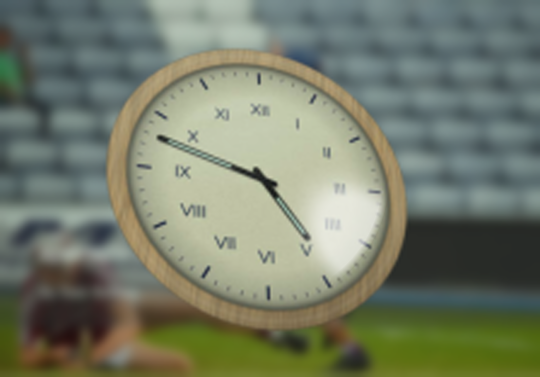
4:48
